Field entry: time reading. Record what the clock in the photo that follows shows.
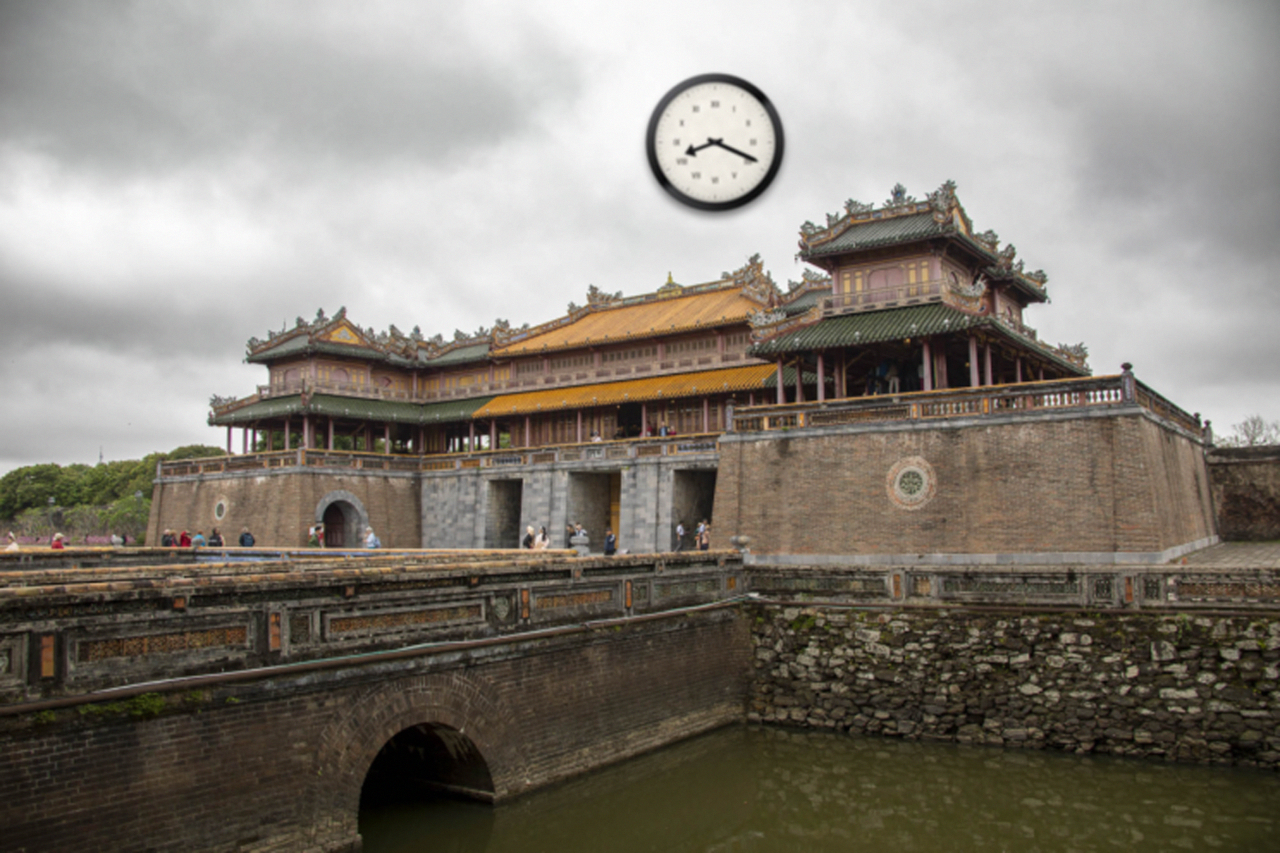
8:19
